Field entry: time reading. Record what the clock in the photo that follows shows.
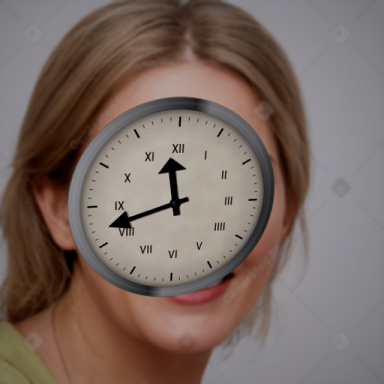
11:42
